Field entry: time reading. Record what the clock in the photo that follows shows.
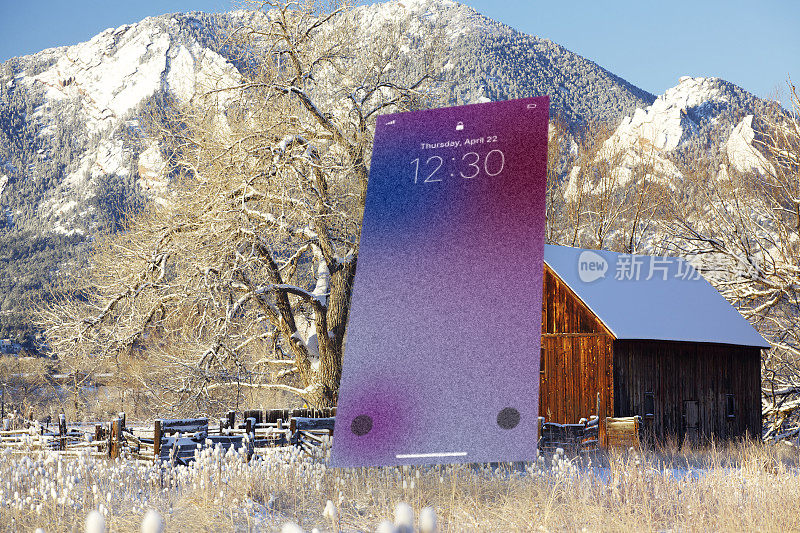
12:30
